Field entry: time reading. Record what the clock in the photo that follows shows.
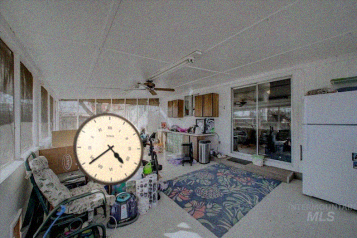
4:39
